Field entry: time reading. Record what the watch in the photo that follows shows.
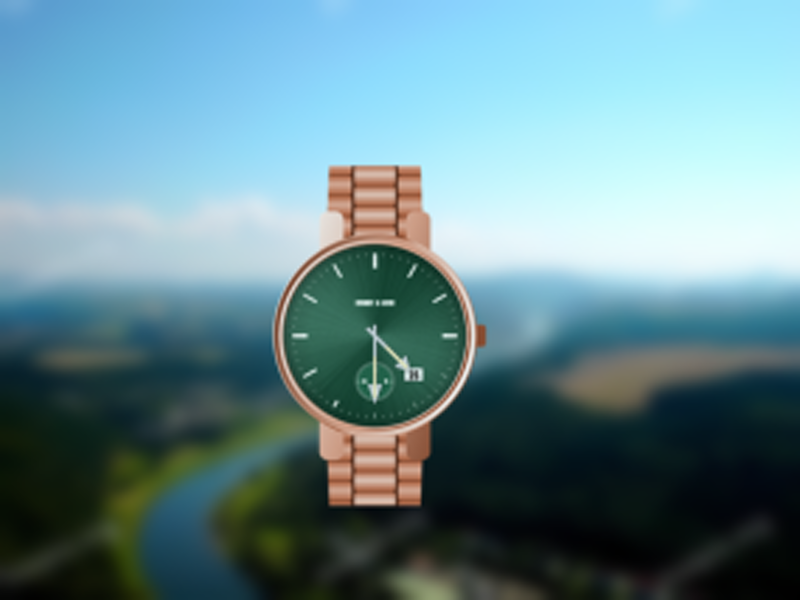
4:30
